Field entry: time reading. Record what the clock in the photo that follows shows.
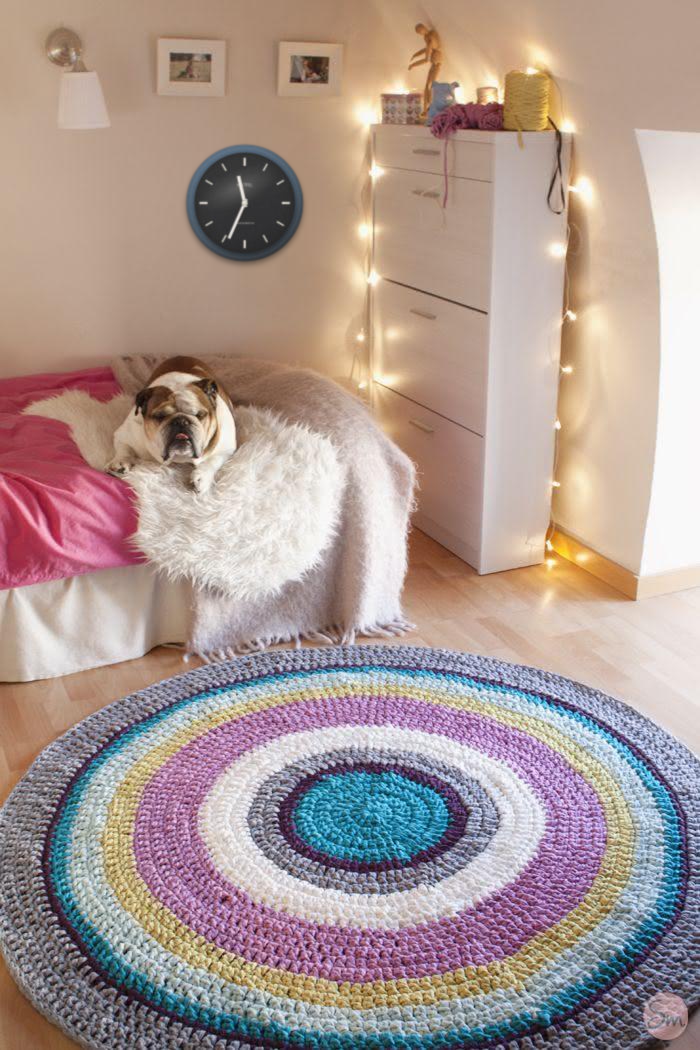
11:34
